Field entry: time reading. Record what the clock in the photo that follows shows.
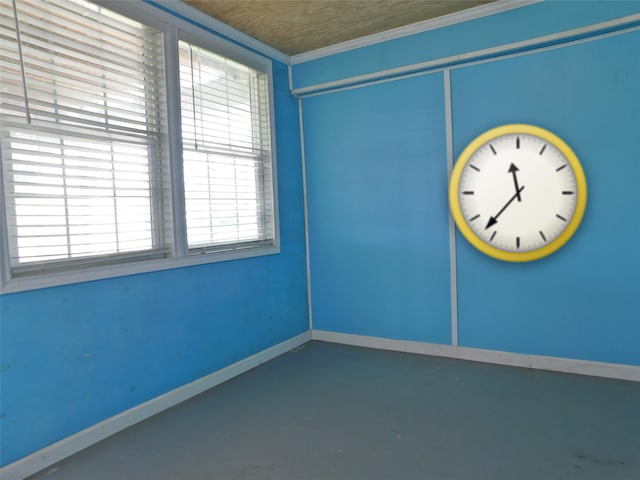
11:37
